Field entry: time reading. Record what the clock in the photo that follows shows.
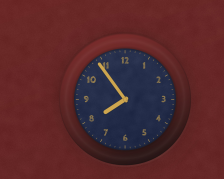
7:54
